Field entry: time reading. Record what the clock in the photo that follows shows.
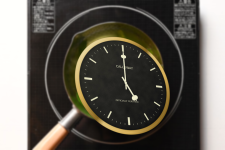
5:00
